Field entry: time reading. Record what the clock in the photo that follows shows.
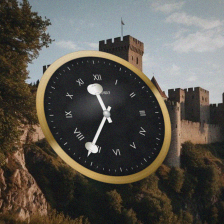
11:36
